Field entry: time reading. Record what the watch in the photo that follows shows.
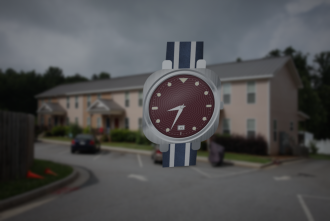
8:34
